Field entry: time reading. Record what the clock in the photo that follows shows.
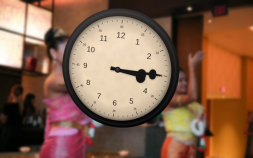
3:15
